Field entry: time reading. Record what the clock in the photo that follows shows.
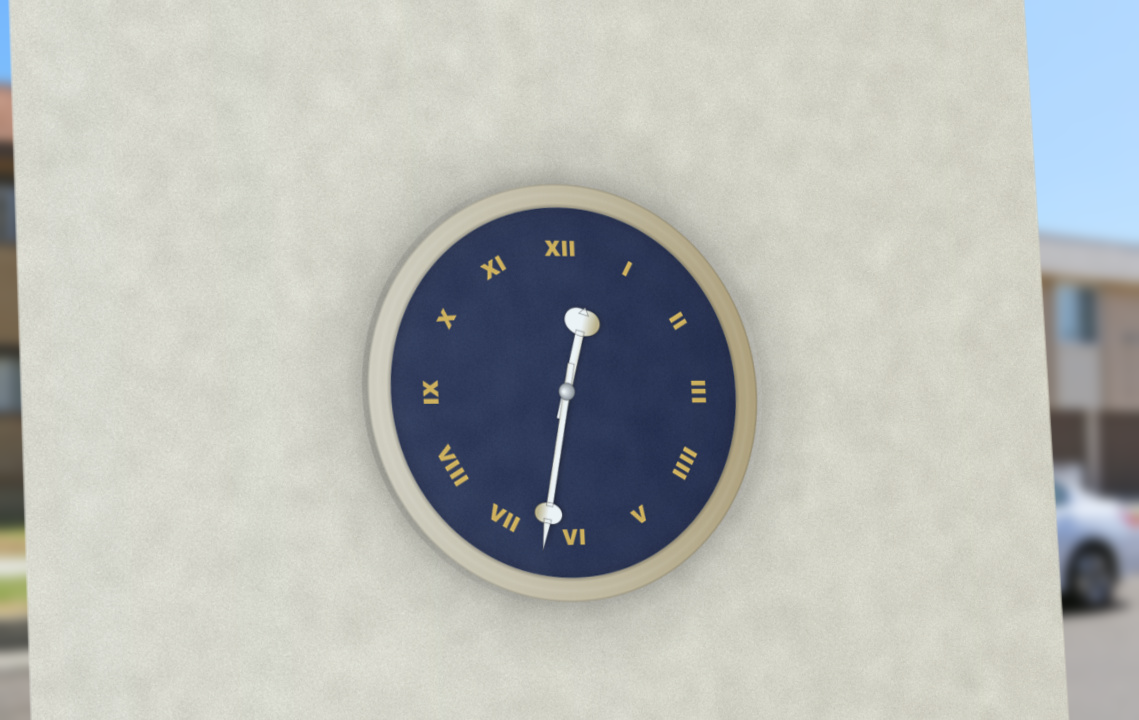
12:32
